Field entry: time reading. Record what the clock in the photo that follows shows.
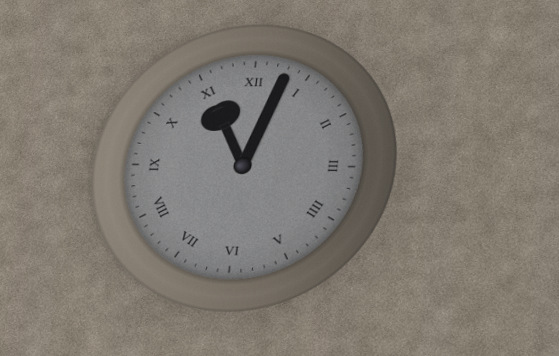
11:03
